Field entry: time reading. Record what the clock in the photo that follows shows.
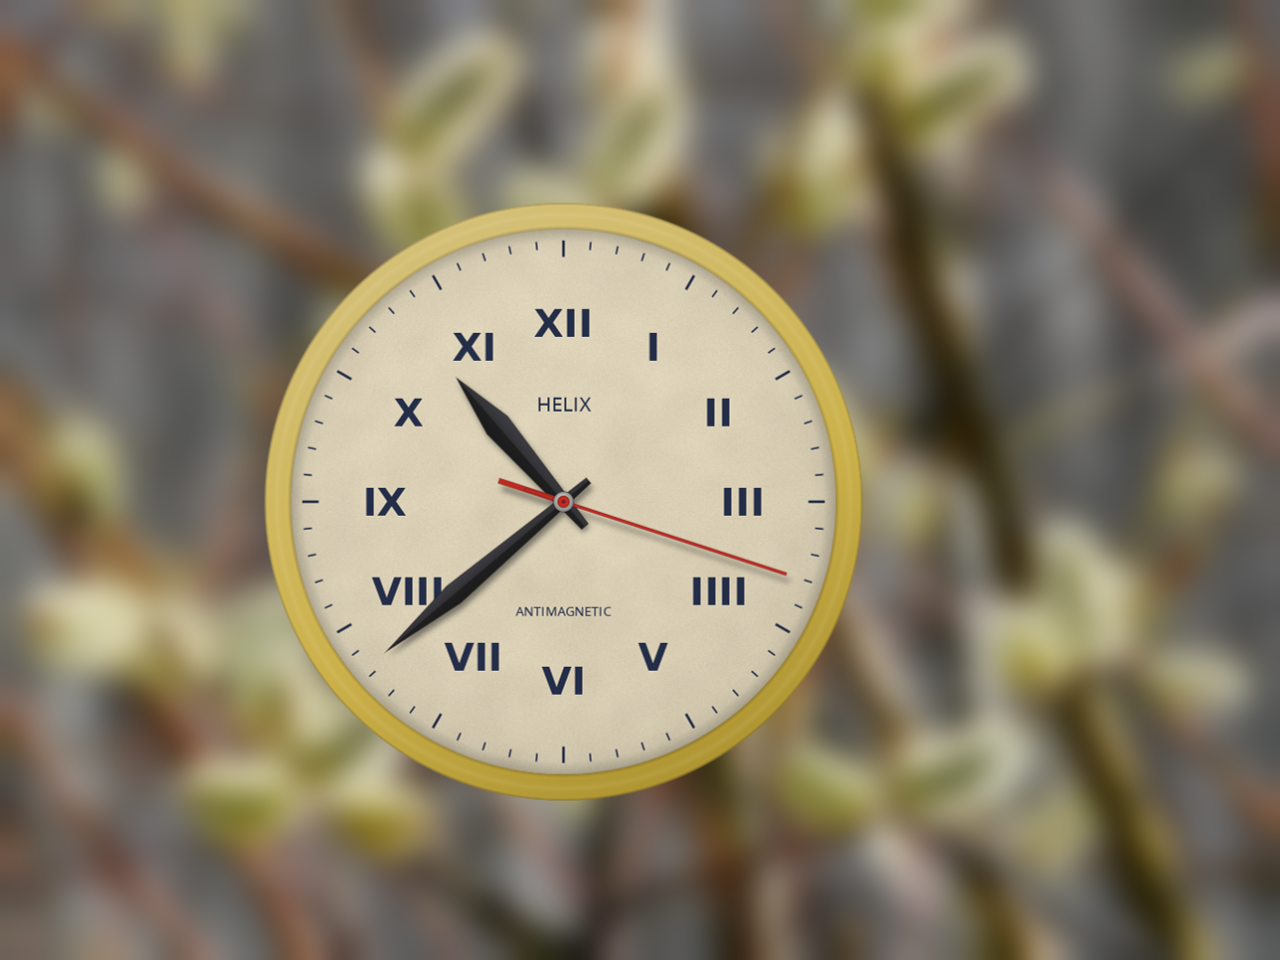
10:38:18
